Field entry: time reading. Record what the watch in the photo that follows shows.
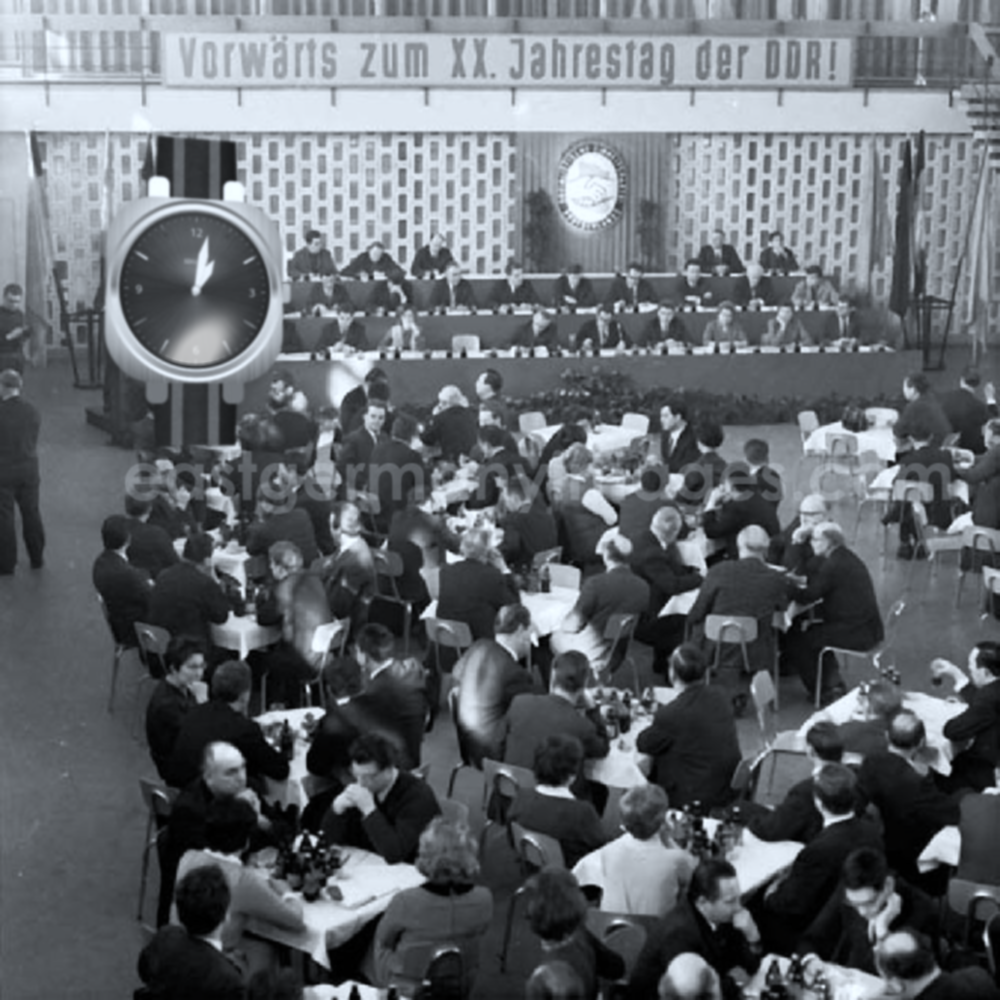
1:02
